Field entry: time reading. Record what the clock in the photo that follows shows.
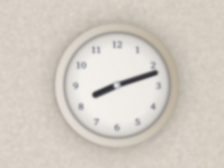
8:12
